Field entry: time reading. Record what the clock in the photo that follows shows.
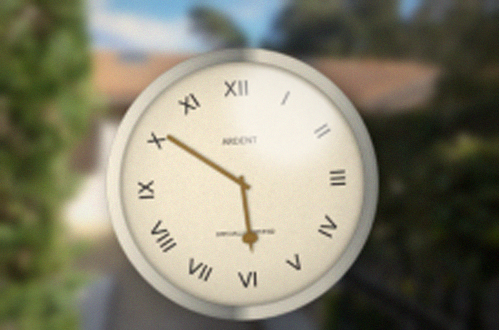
5:51
